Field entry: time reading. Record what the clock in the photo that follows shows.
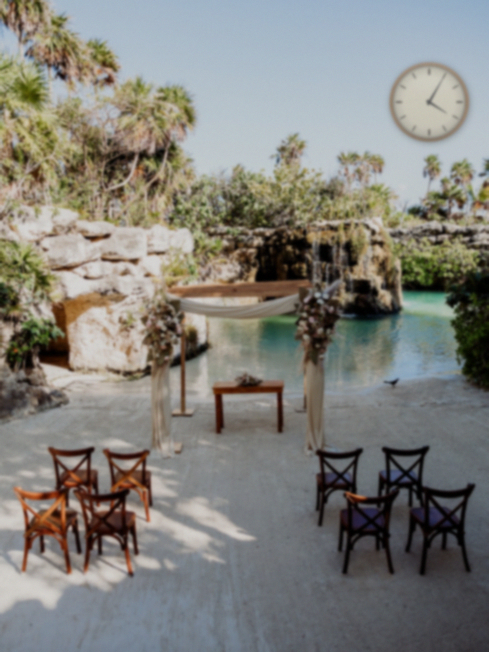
4:05
